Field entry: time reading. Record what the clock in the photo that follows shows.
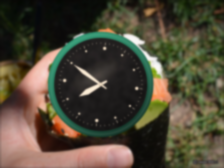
7:50
